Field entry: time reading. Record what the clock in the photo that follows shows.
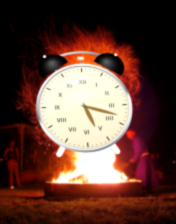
5:18
